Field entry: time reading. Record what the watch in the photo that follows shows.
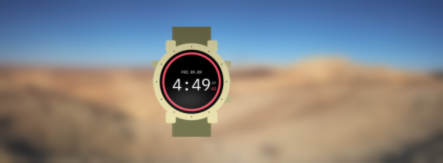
4:49
